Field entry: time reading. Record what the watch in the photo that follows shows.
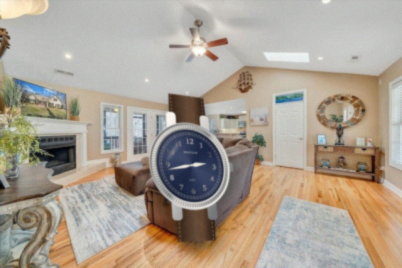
2:43
